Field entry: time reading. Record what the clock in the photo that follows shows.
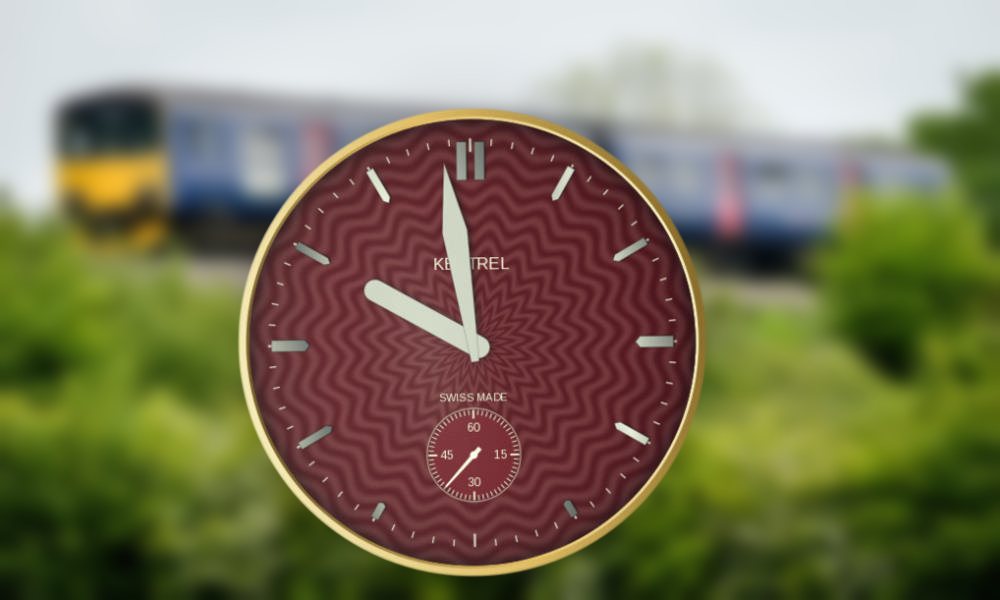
9:58:37
